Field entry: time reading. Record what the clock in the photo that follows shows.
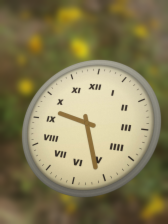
9:26
